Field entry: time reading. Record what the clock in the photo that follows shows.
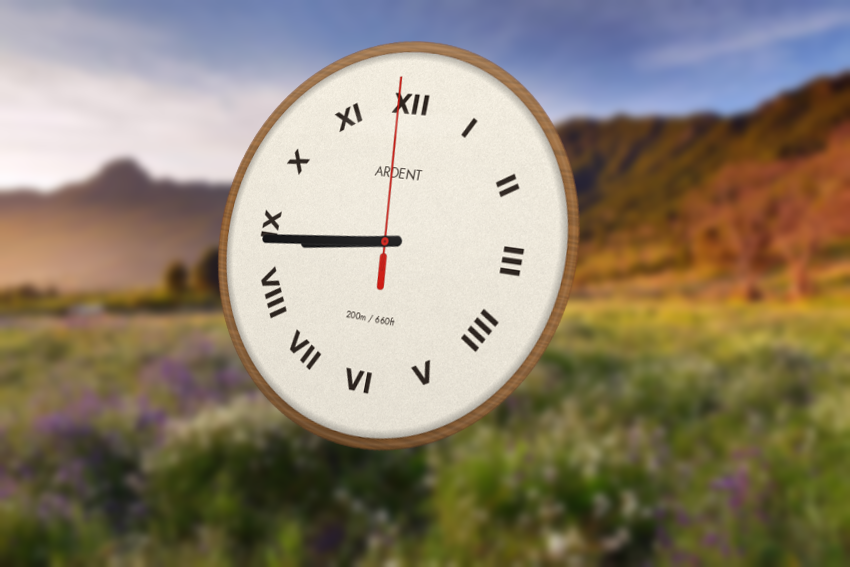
8:43:59
